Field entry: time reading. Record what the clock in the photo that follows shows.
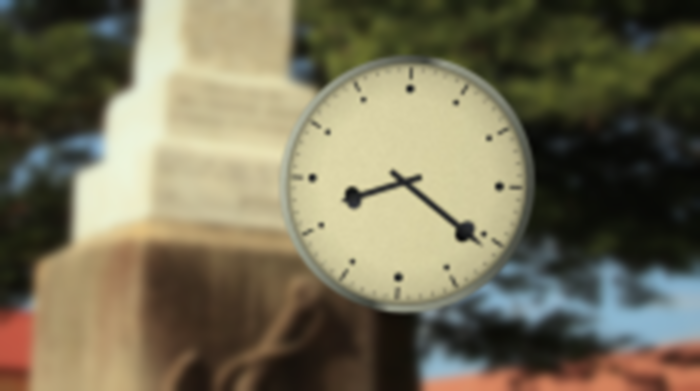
8:21
